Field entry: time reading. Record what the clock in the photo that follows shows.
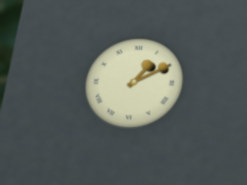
1:10
